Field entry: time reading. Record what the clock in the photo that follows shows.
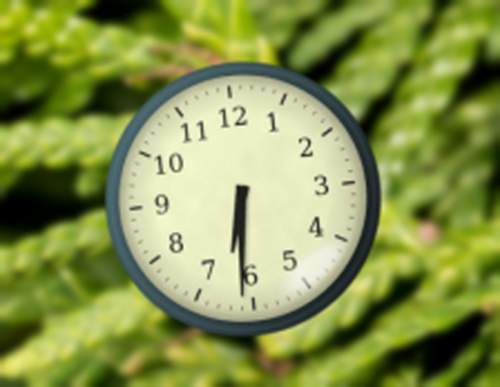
6:31
